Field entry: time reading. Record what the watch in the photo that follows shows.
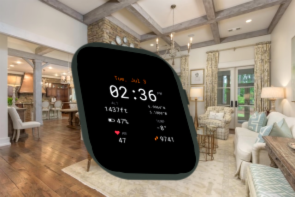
2:36
